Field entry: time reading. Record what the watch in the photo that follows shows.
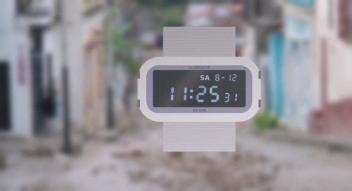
11:25:31
